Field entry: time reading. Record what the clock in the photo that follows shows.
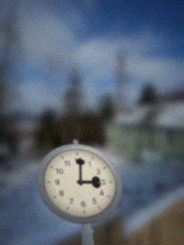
3:01
